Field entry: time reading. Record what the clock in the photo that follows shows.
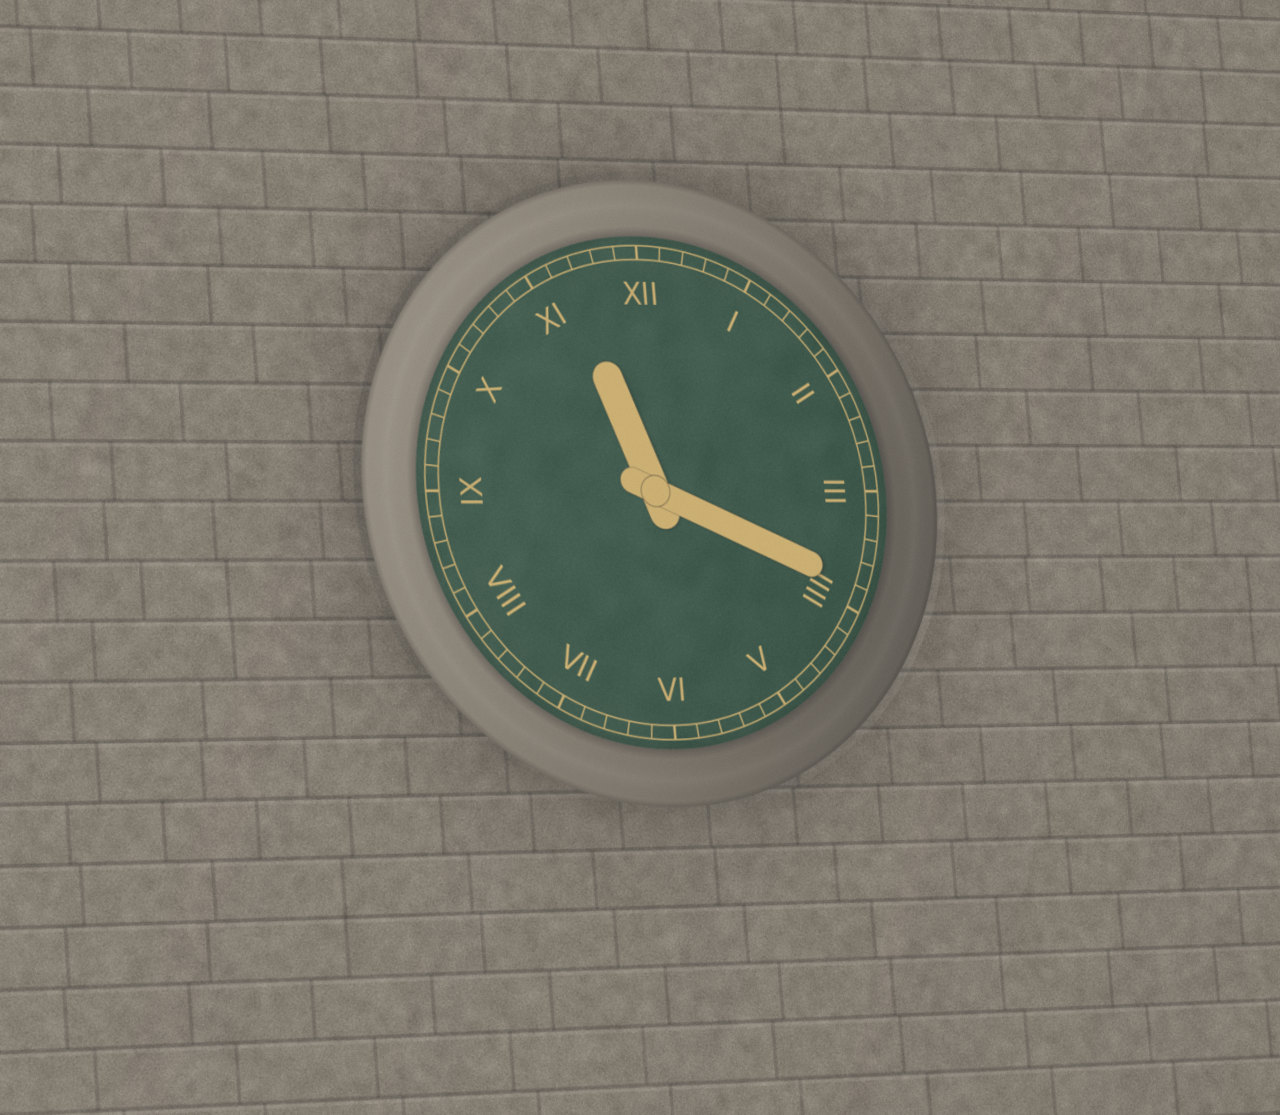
11:19
